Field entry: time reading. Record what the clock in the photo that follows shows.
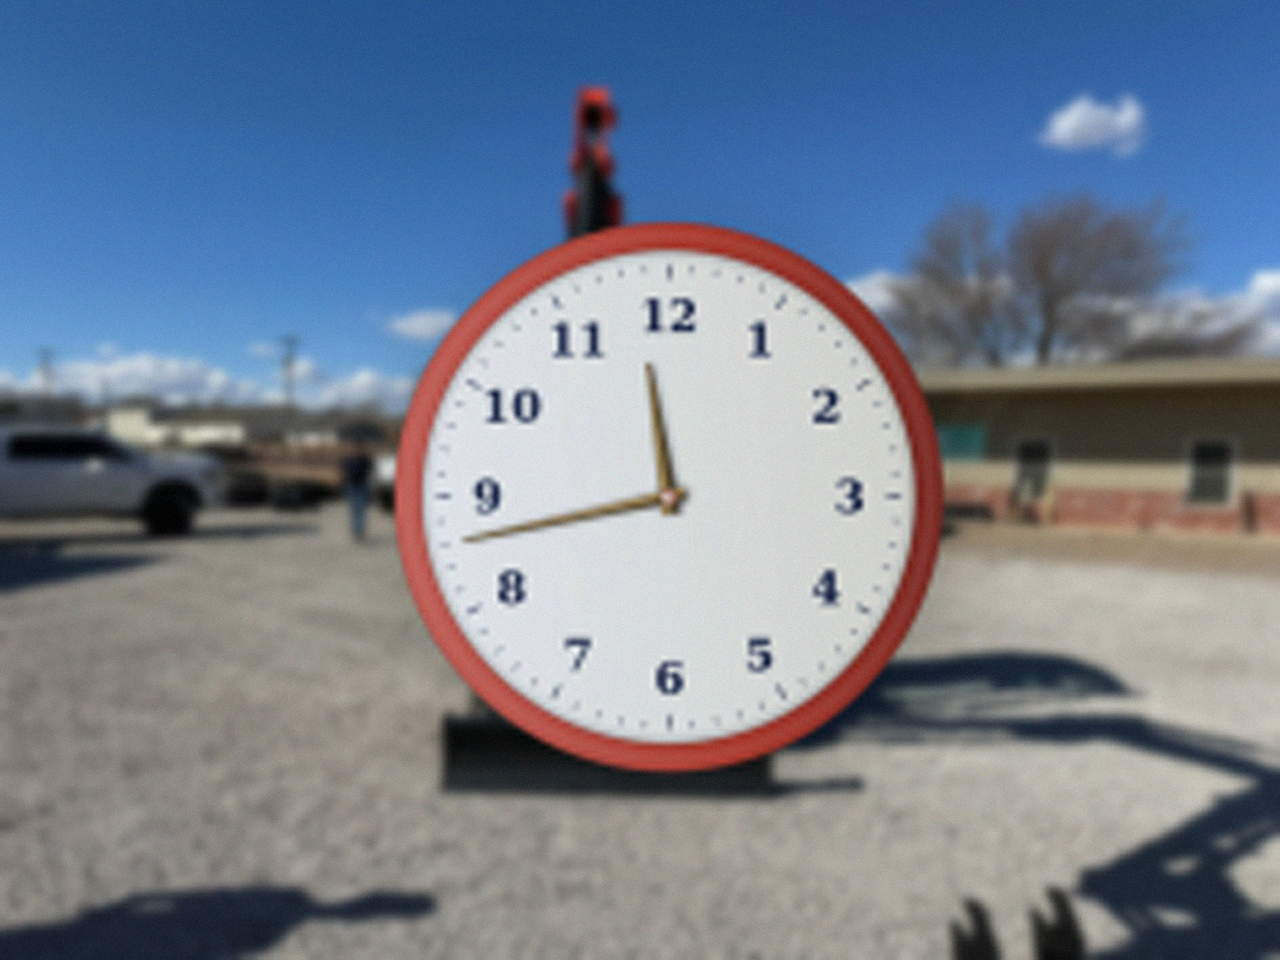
11:43
